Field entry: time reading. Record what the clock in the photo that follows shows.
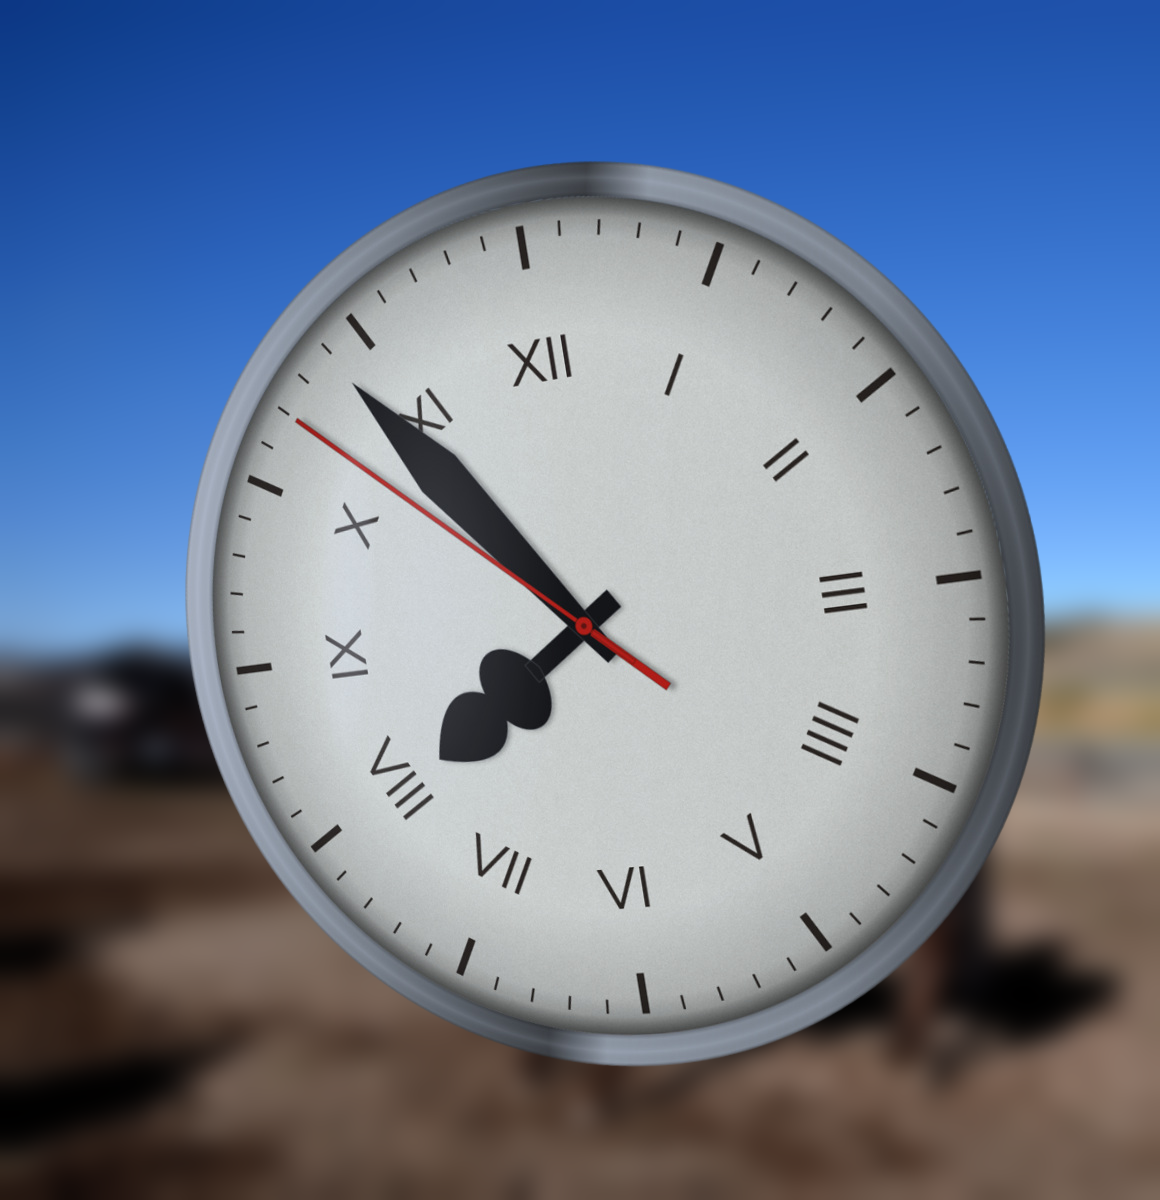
7:53:52
